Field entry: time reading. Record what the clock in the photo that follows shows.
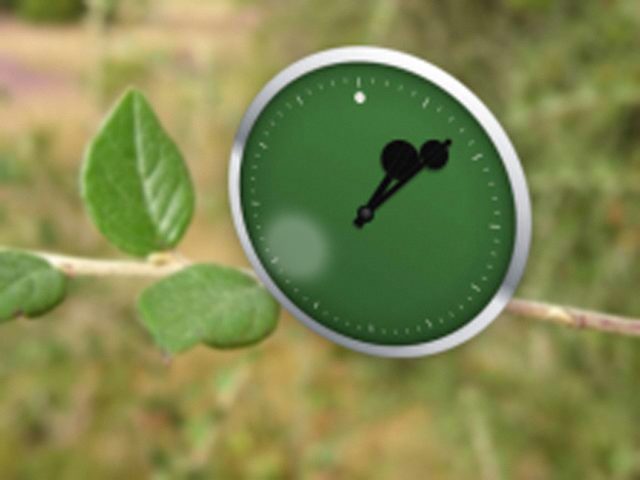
1:08
